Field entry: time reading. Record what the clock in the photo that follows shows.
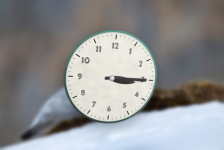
3:15
